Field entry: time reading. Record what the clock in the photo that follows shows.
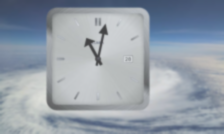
11:02
